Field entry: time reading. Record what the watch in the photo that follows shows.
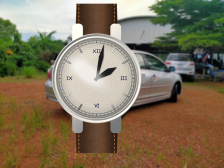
2:02
